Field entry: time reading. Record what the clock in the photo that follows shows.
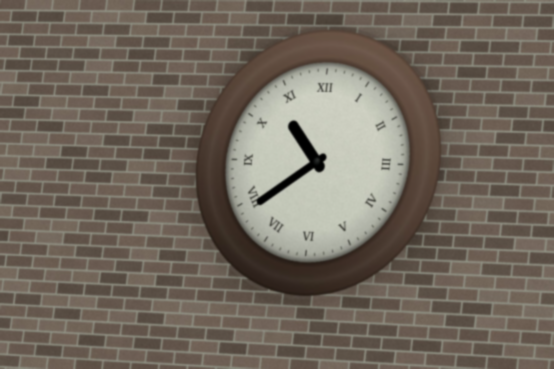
10:39
